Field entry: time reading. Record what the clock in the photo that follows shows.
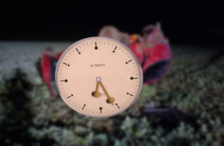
6:26
